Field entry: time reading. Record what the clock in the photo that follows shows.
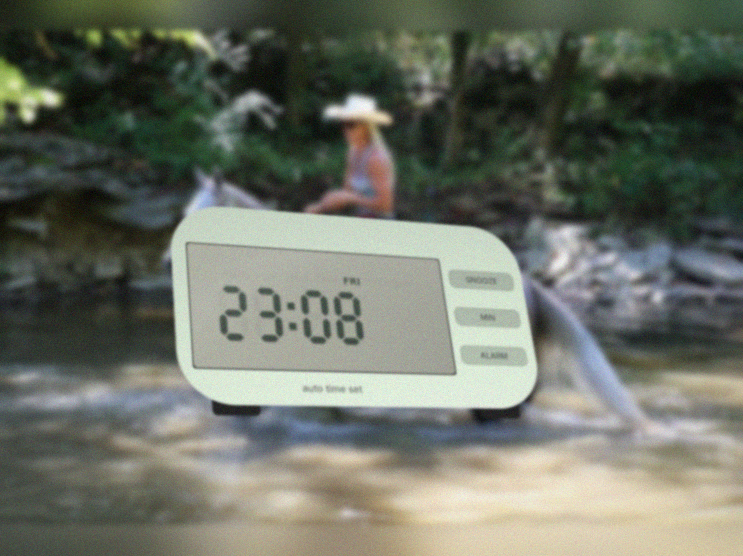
23:08
